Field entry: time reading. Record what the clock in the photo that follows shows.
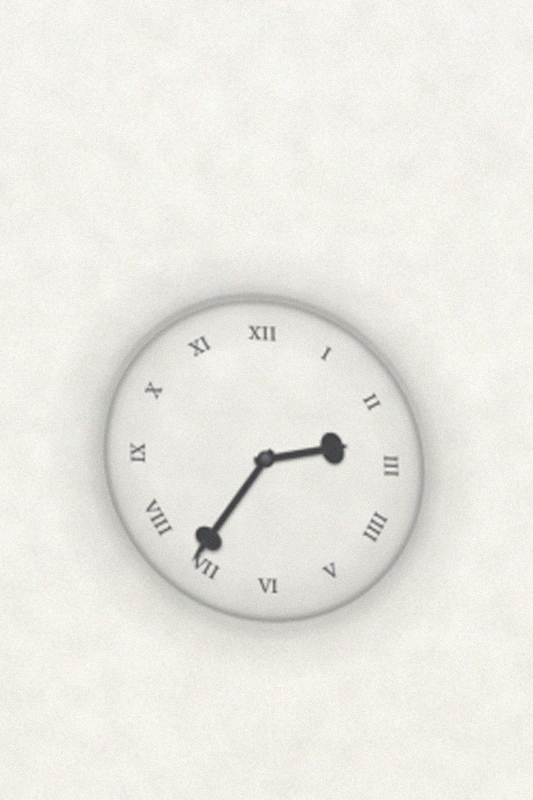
2:36
